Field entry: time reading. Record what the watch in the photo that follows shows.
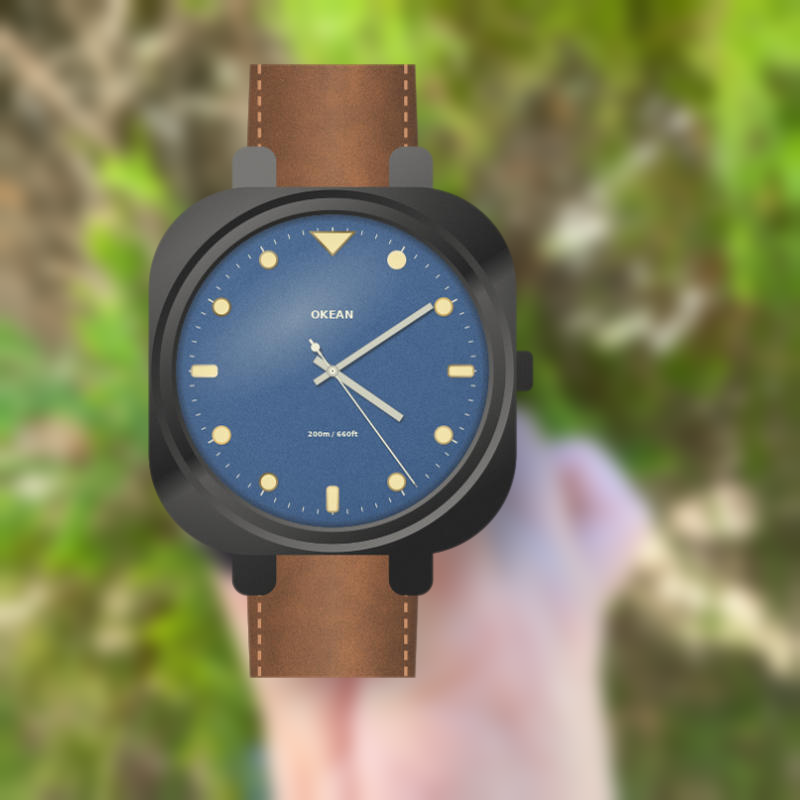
4:09:24
